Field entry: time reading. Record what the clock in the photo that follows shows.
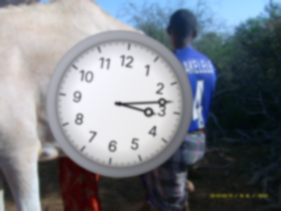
3:13
